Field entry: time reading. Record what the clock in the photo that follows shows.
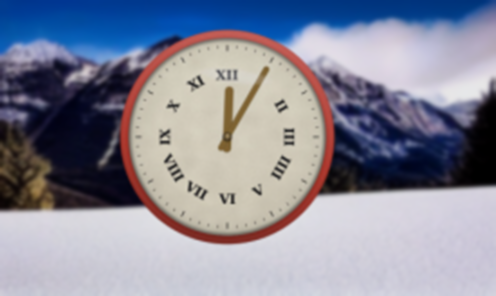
12:05
